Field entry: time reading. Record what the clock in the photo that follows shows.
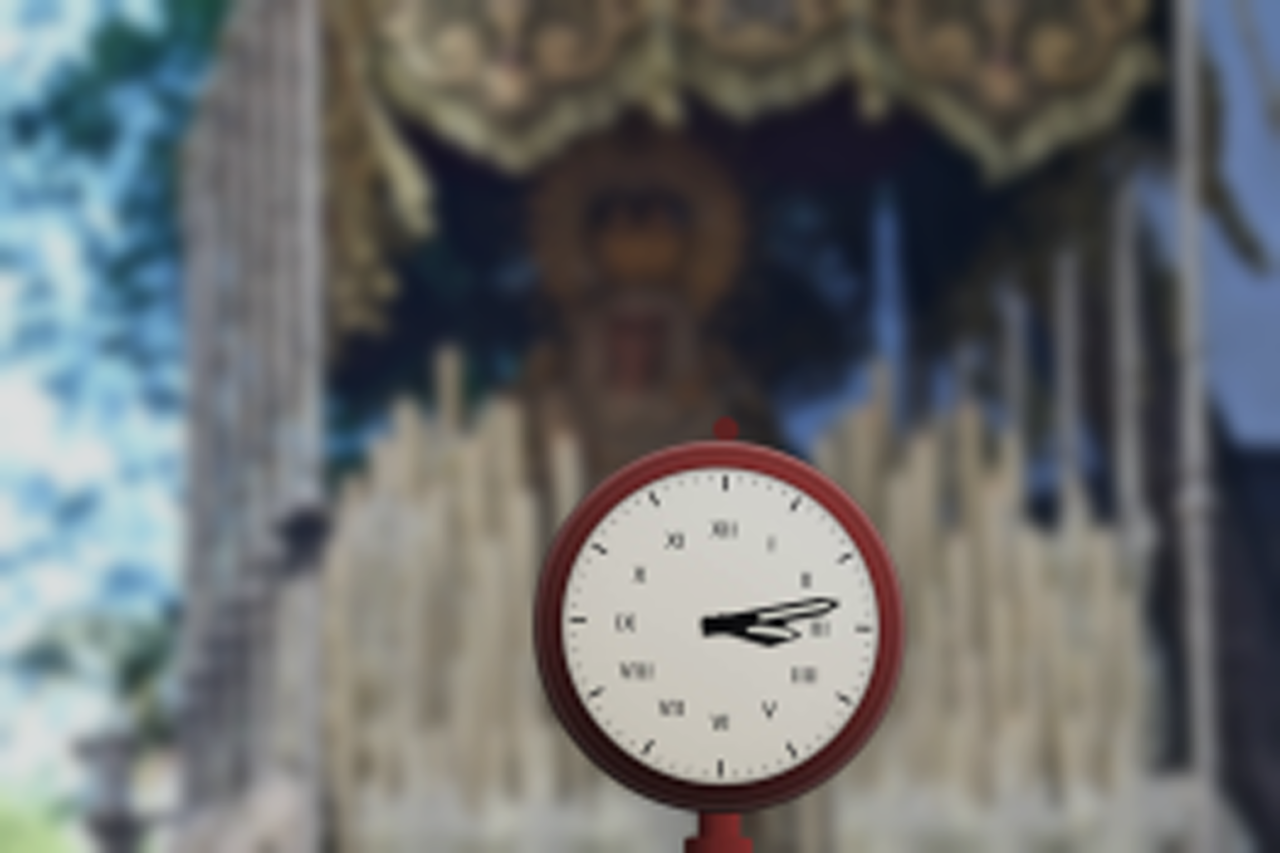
3:13
